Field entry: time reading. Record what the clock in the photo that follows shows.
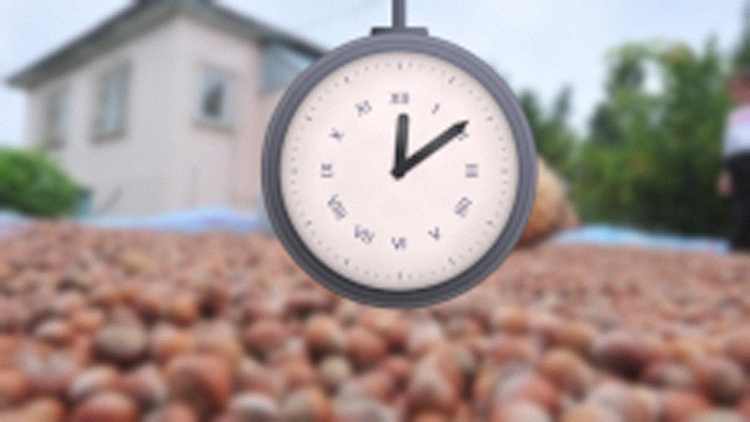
12:09
